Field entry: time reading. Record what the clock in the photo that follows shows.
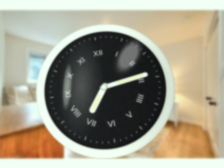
7:14
